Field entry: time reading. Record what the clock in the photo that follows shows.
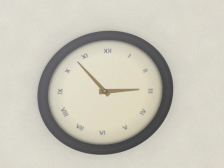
2:53
